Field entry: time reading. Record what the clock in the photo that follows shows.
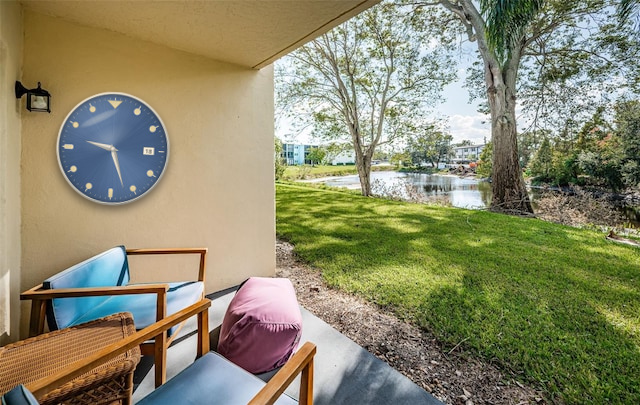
9:27
